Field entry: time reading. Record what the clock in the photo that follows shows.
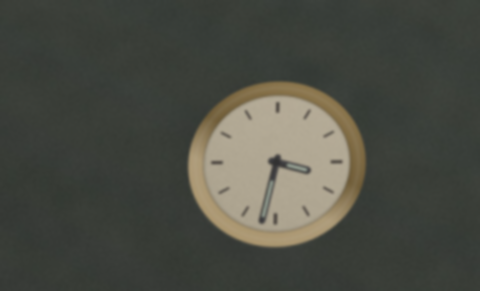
3:32
